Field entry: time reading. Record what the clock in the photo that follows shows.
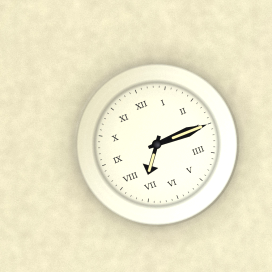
7:15
